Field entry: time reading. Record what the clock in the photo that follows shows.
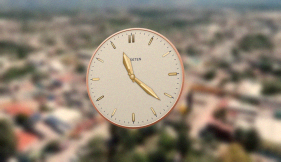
11:22
